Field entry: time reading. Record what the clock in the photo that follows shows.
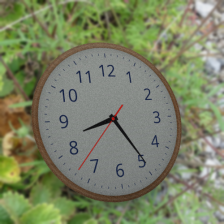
8:24:37
